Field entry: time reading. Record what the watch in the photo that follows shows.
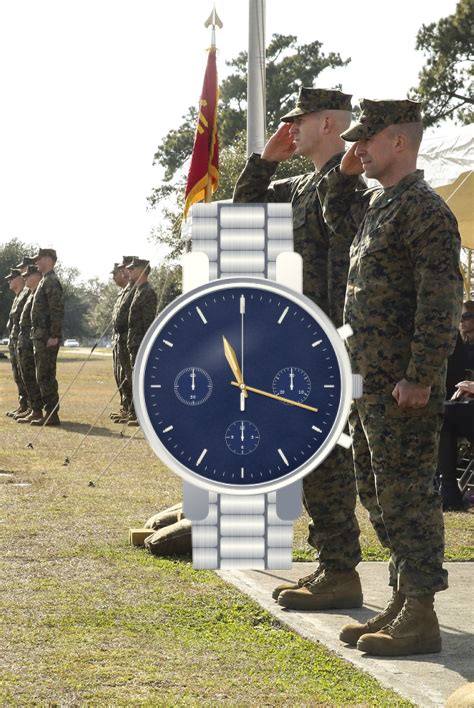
11:18
